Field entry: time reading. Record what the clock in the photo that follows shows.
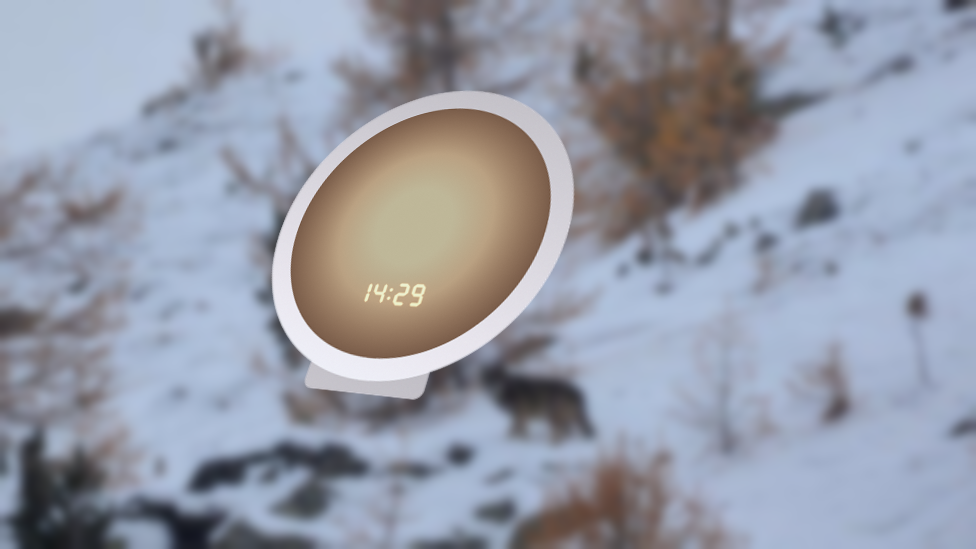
14:29
